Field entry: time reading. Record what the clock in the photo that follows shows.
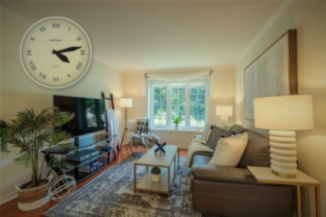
4:13
